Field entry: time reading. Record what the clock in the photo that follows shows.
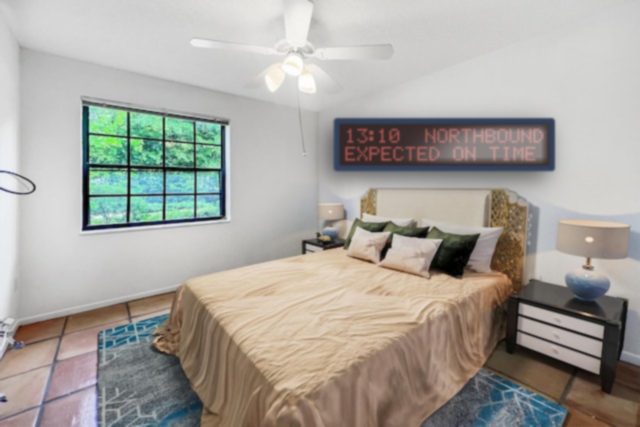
13:10
